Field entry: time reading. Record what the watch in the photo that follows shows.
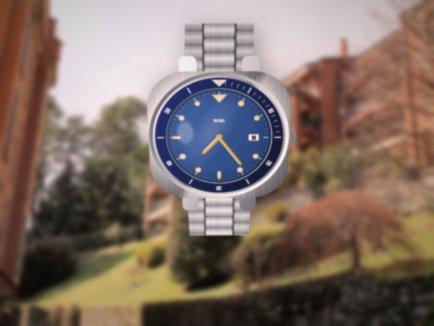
7:24
